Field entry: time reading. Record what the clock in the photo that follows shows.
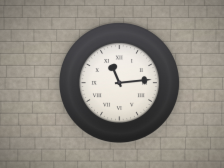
11:14
